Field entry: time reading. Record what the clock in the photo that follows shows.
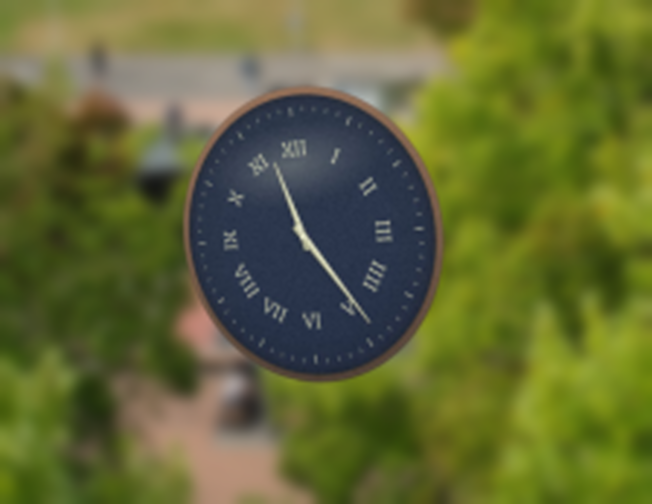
11:24
